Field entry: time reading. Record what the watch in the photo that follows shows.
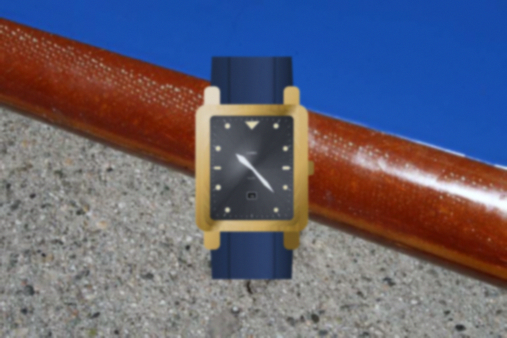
10:23
